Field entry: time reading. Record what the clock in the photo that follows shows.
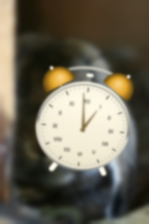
12:59
